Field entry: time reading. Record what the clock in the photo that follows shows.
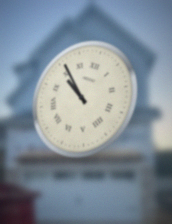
9:51
